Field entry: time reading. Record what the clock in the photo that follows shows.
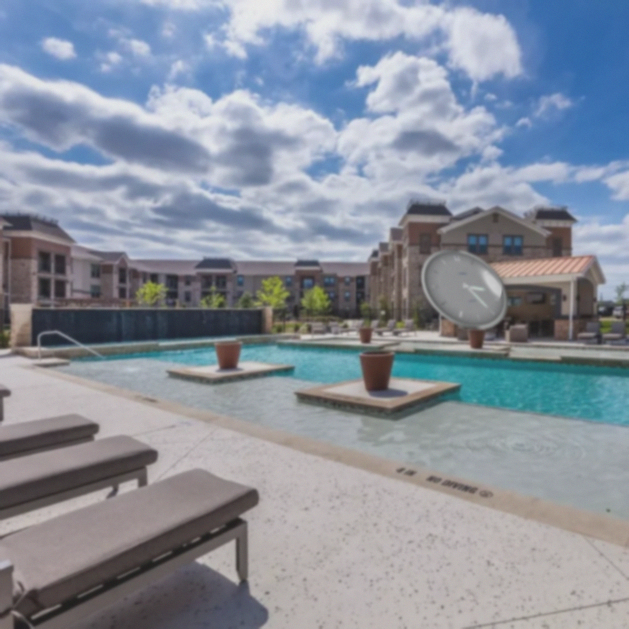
3:25
